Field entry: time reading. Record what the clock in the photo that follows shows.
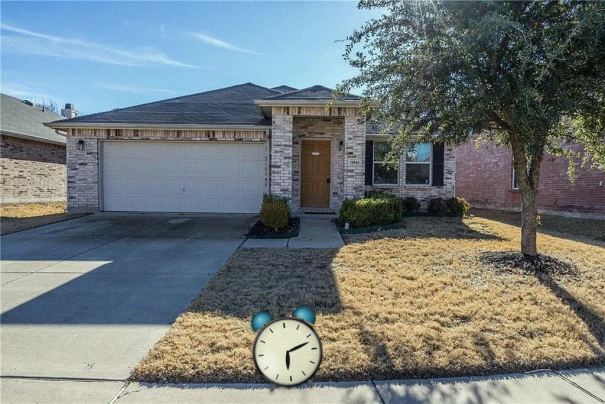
6:12
